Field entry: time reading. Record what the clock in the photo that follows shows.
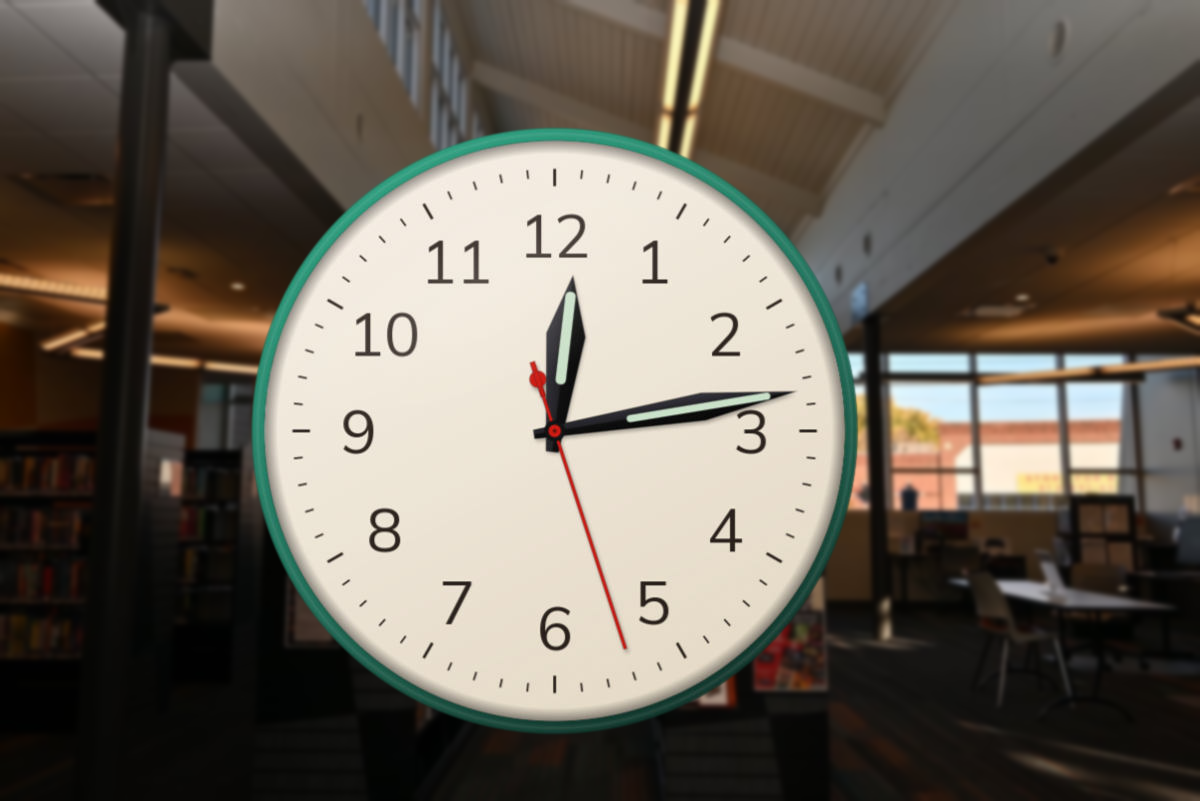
12:13:27
